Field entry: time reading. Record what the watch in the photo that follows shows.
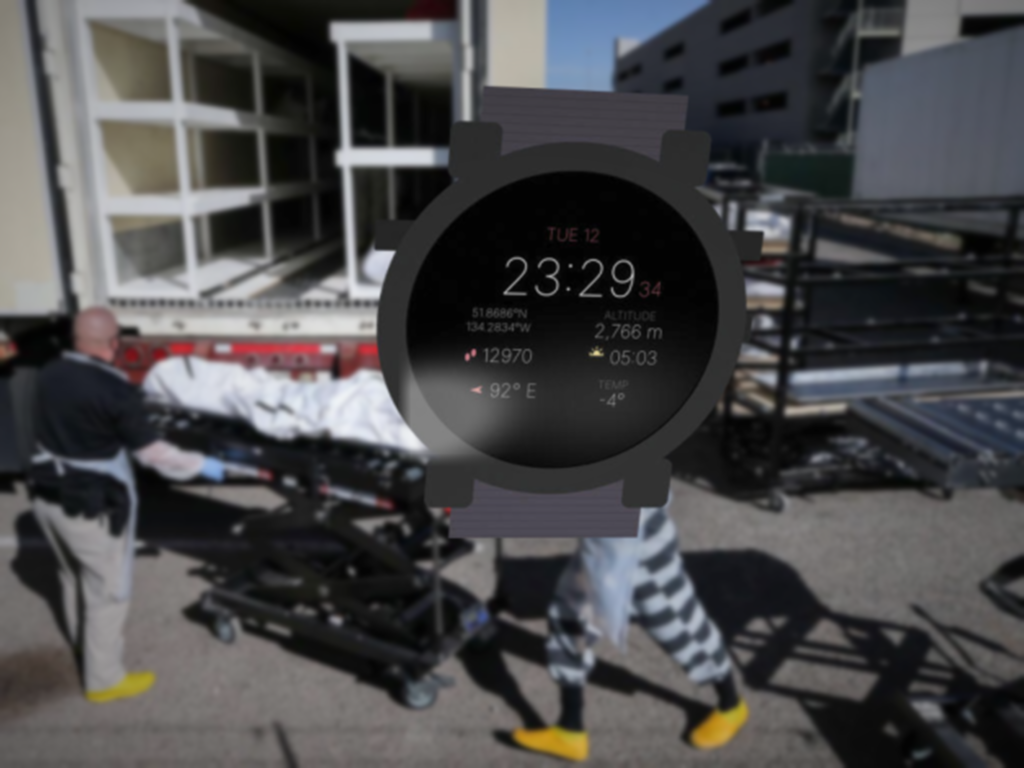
23:29:34
